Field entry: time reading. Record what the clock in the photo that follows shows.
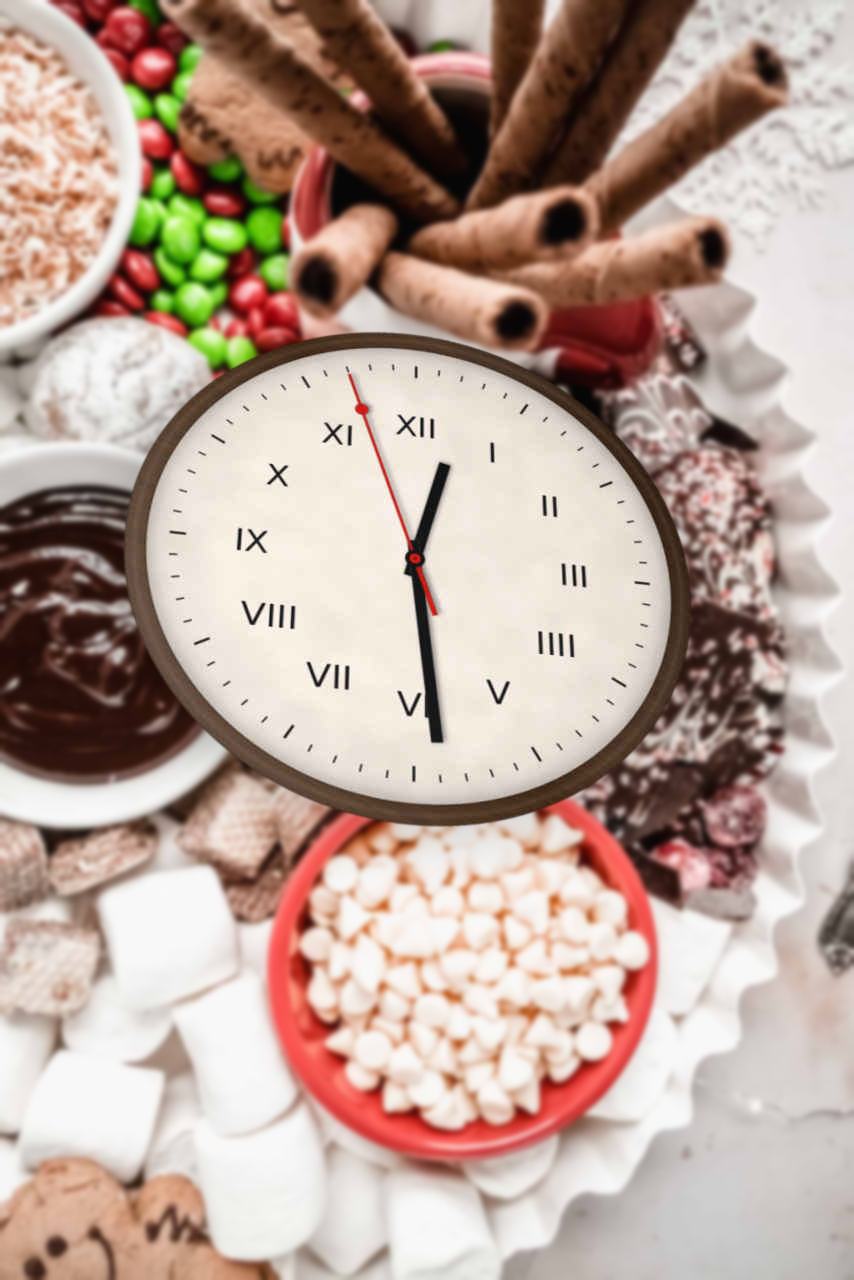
12:28:57
